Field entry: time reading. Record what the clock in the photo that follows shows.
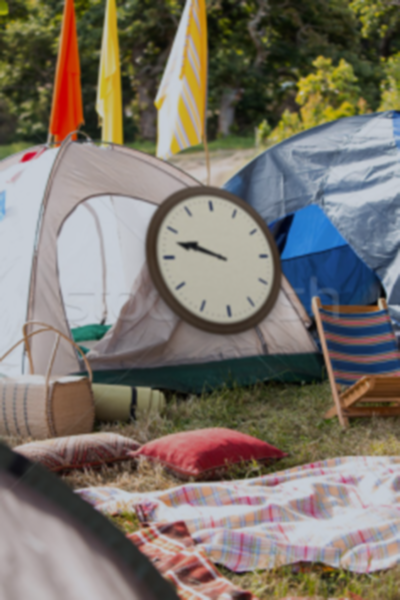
9:48
